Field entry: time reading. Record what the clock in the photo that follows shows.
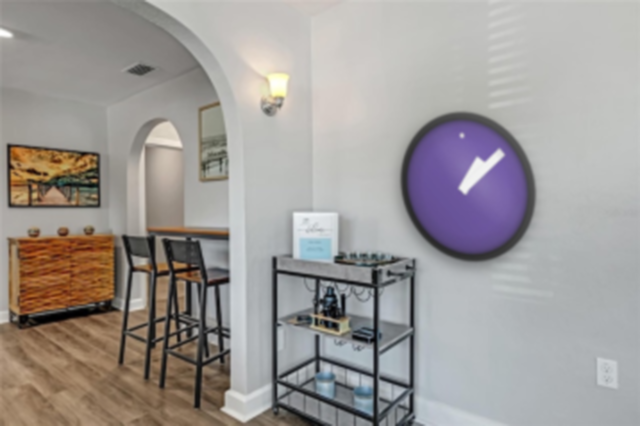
1:08
